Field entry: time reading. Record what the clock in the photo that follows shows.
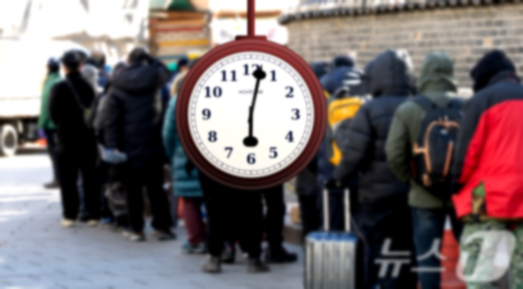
6:02
